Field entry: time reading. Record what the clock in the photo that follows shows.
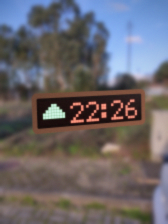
22:26
